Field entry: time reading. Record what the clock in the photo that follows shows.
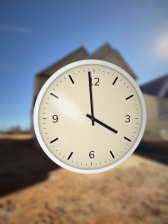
3:59
